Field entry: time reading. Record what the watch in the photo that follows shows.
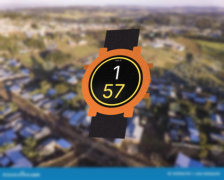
1:57
